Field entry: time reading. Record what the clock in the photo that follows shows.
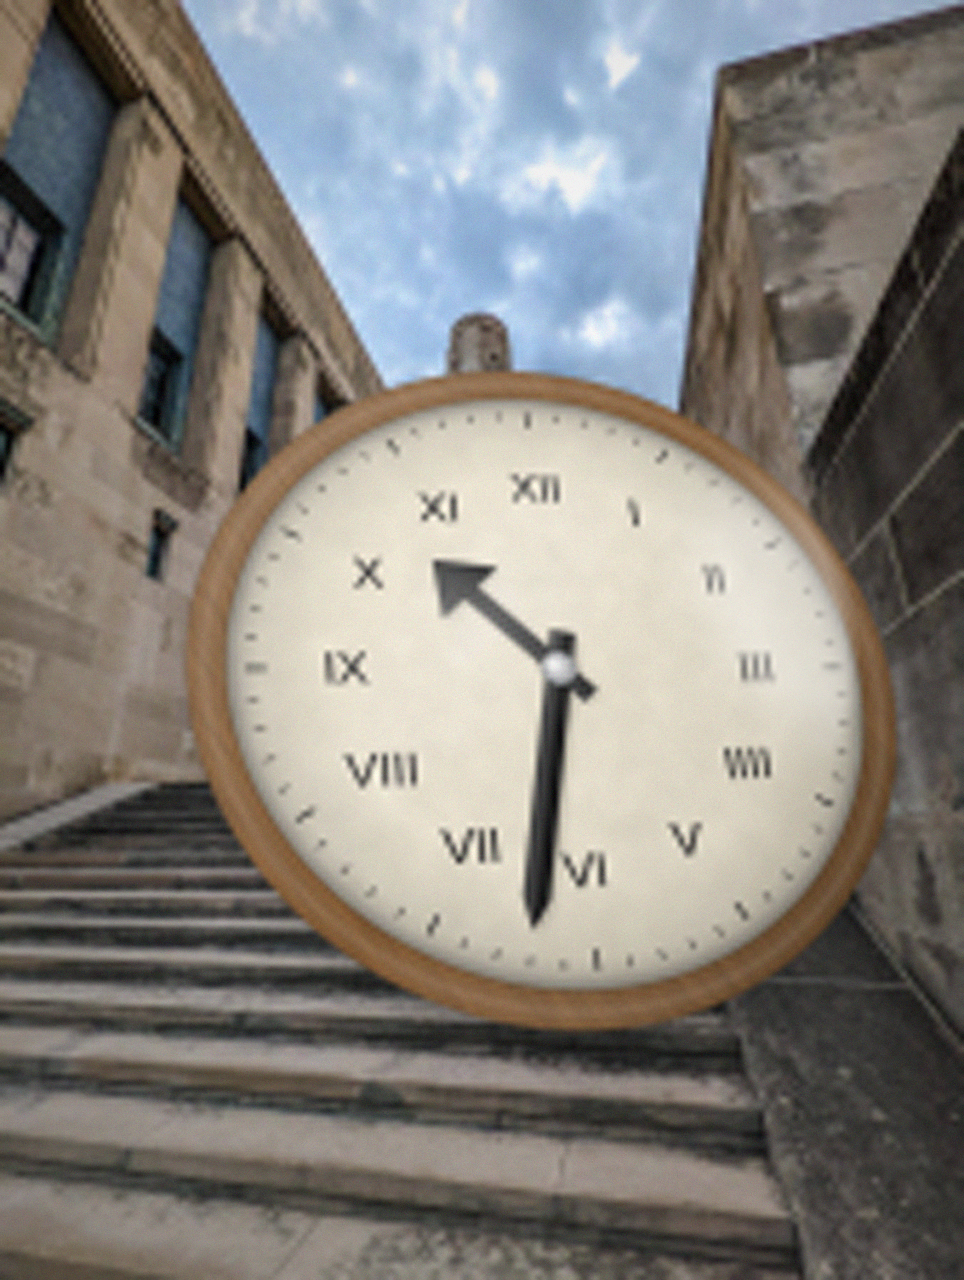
10:32
